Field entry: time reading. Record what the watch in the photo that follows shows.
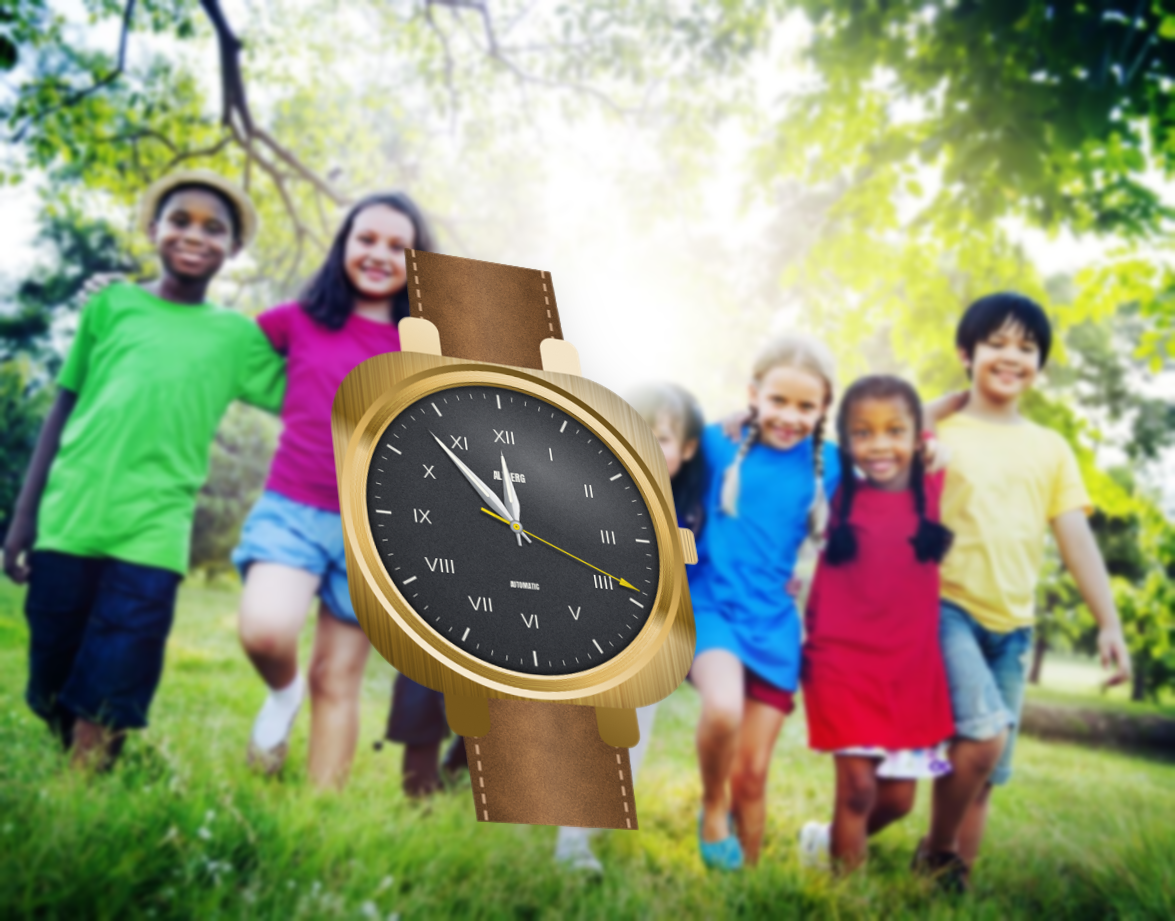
11:53:19
